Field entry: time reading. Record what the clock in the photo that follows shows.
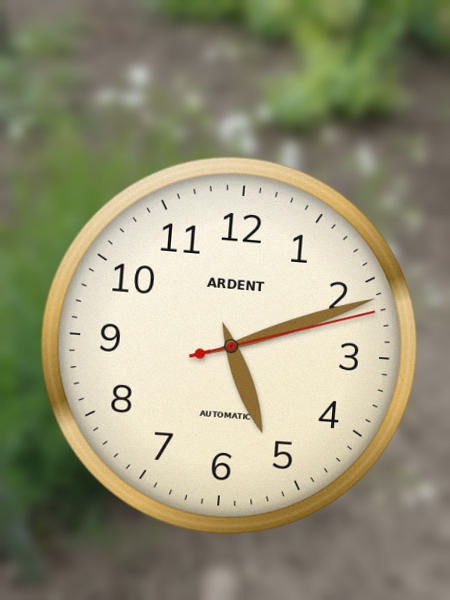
5:11:12
